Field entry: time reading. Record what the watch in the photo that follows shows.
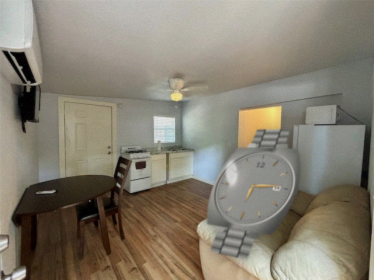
6:14
